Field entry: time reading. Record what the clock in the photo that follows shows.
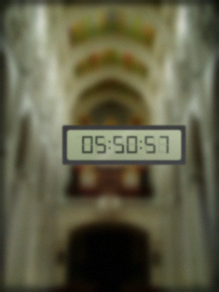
5:50:57
